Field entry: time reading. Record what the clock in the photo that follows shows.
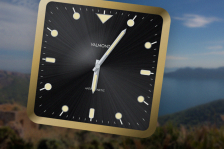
6:05
